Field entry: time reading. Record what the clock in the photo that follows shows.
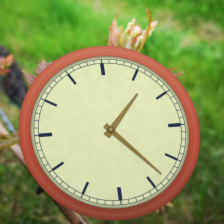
1:23
